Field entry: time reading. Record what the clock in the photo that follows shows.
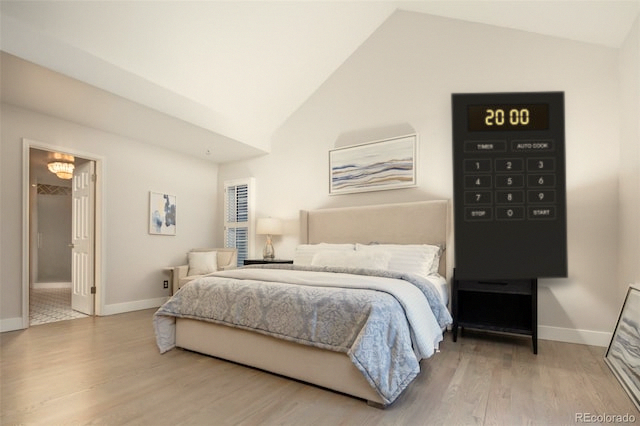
20:00
